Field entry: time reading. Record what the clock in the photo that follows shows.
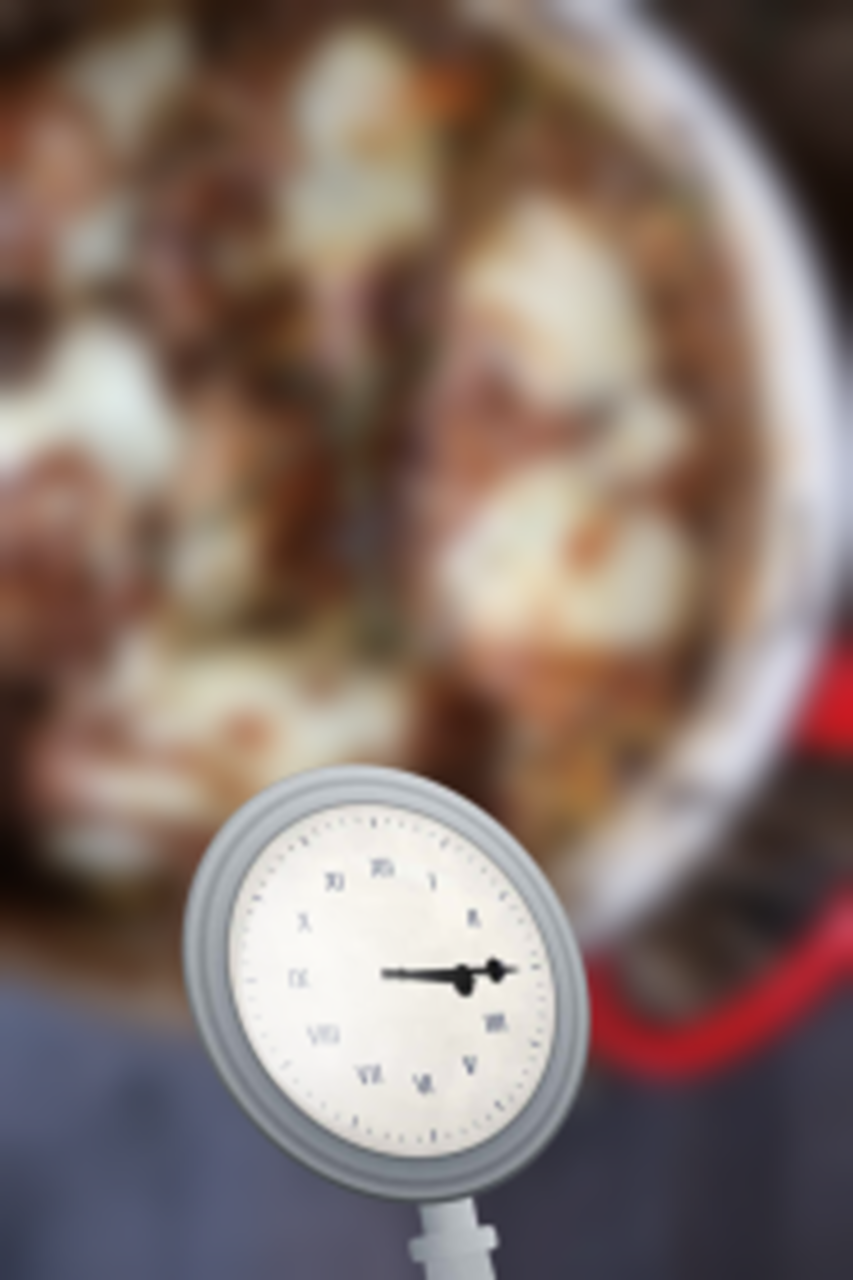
3:15
